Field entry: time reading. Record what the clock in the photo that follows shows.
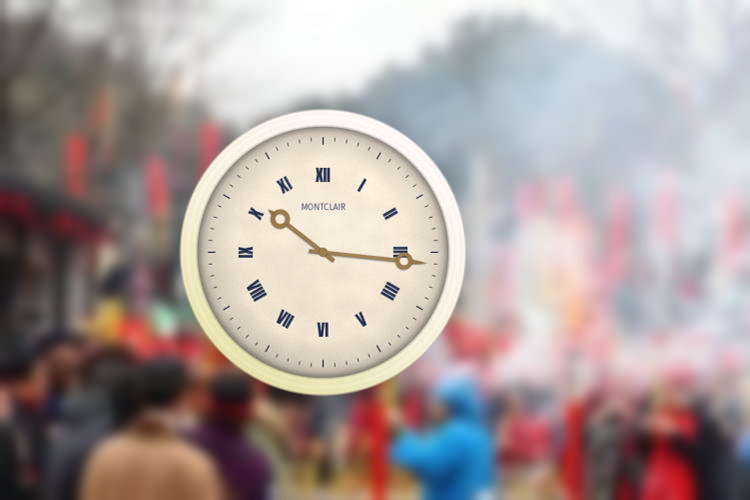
10:16
